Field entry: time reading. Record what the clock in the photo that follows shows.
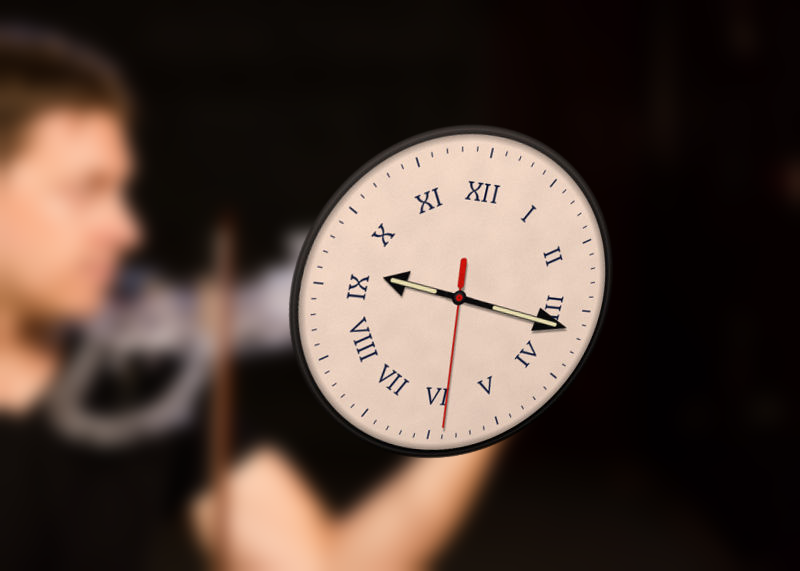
9:16:29
